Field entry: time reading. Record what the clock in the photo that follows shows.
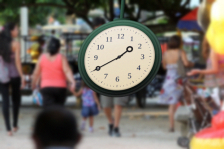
1:40
